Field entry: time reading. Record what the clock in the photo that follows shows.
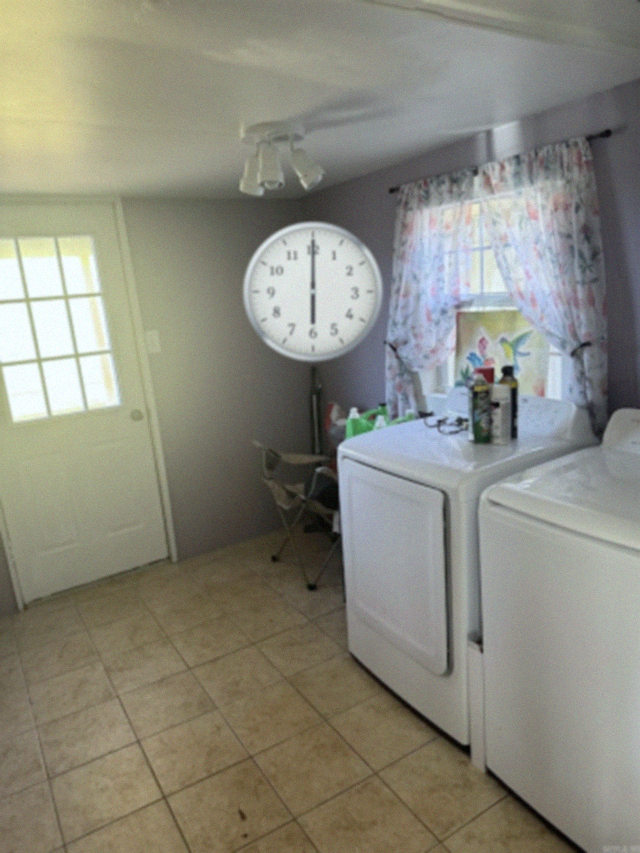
6:00
